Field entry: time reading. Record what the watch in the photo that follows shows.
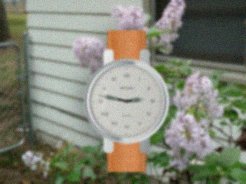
2:47
